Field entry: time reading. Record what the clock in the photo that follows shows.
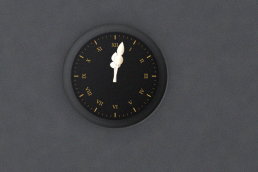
12:02
